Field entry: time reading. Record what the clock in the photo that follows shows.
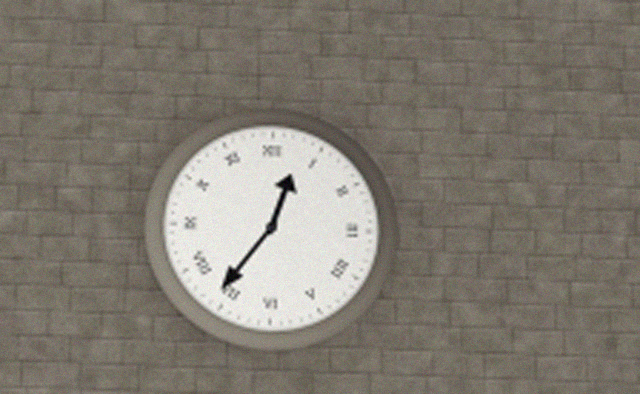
12:36
